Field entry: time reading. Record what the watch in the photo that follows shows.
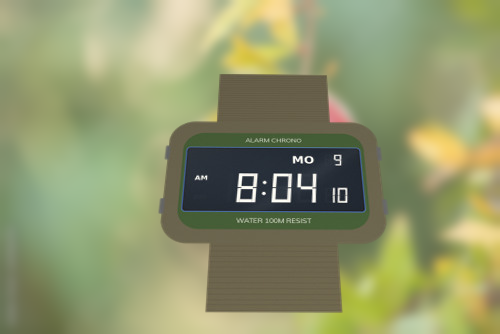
8:04:10
